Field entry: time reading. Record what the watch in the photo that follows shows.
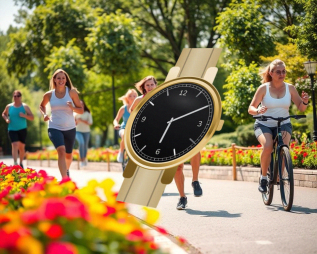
6:10
